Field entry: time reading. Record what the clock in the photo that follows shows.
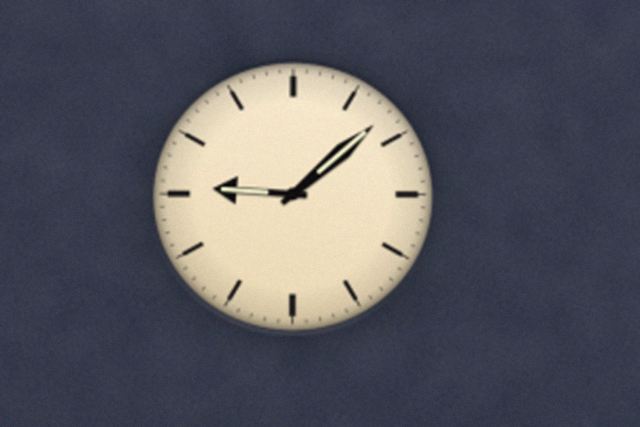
9:08
